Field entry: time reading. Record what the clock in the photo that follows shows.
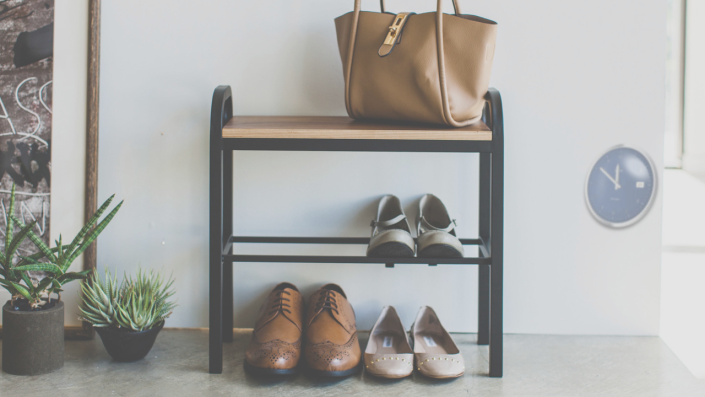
11:51
